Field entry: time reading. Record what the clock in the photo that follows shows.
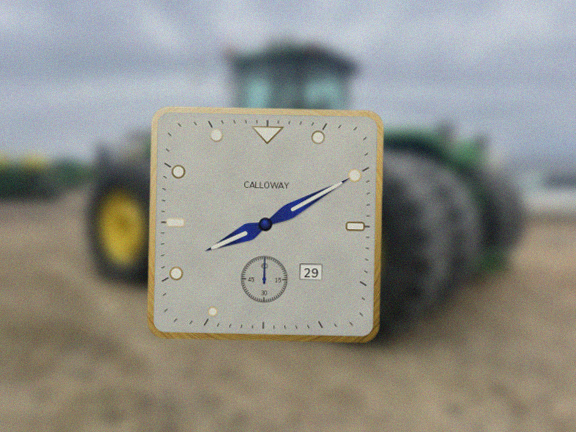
8:10
